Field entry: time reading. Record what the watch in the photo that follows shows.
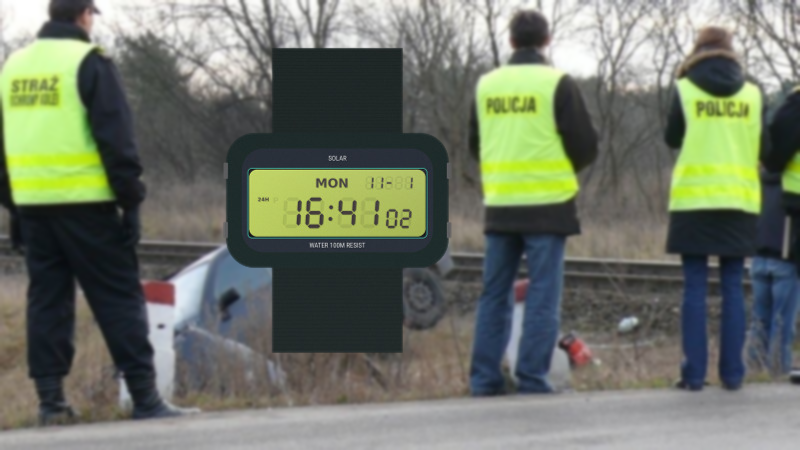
16:41:02
